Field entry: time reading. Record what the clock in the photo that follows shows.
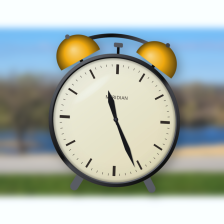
11:26
